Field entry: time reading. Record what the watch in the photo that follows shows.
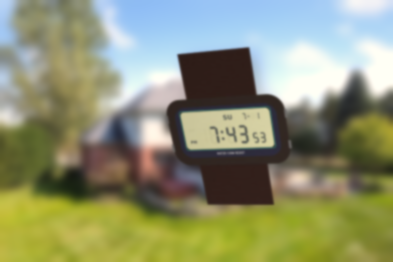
7:43
